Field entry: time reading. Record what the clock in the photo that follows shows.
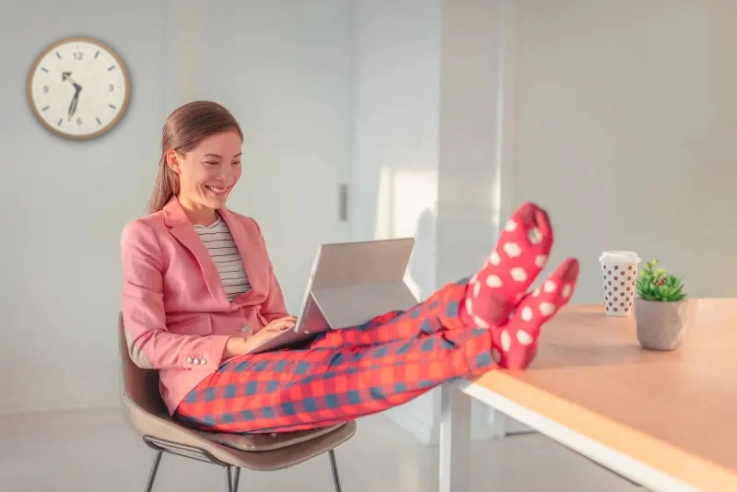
10:33
